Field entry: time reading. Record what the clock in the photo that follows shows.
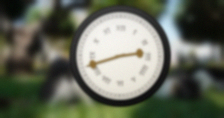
2:42
